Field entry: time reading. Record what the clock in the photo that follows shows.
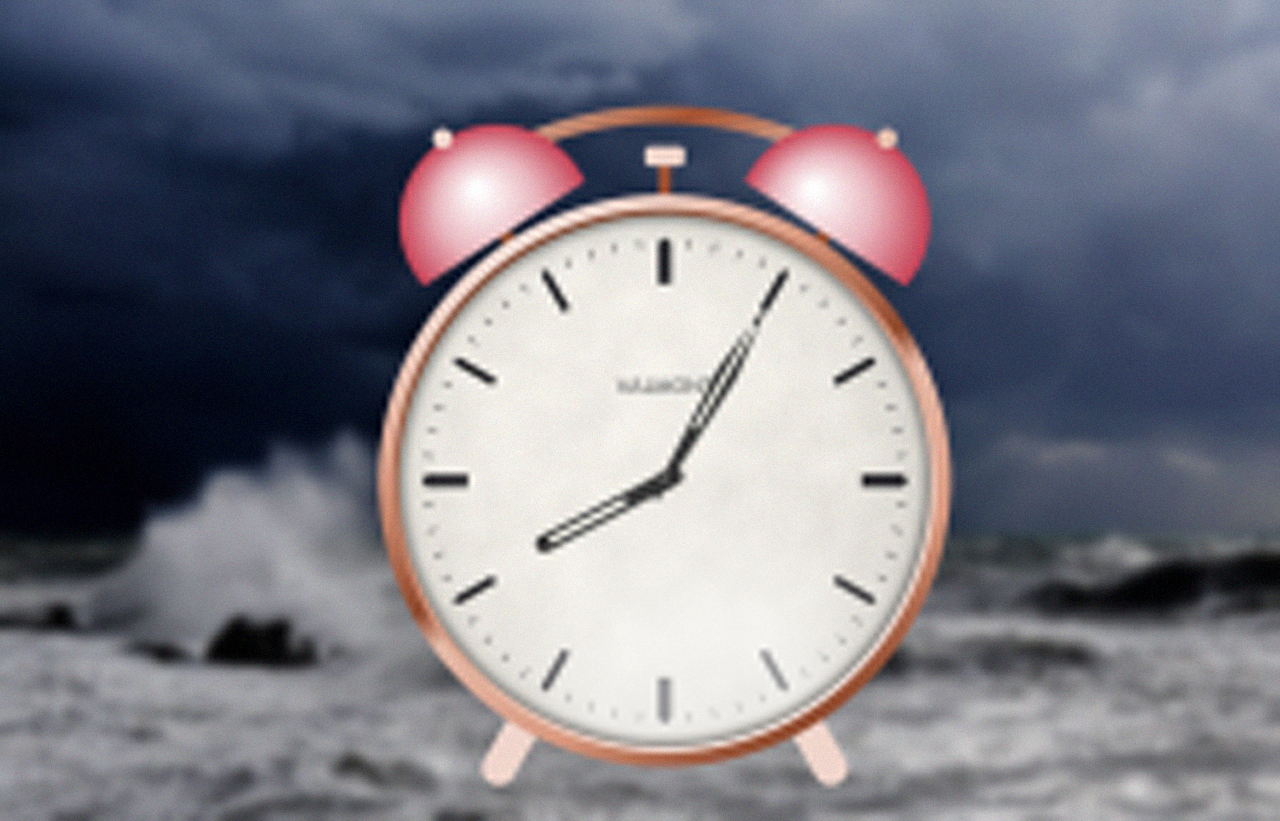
8:05
